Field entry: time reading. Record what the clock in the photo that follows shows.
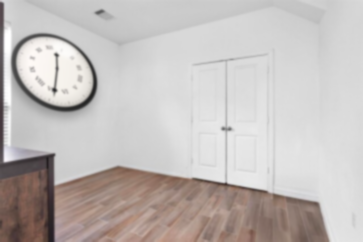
12:34
